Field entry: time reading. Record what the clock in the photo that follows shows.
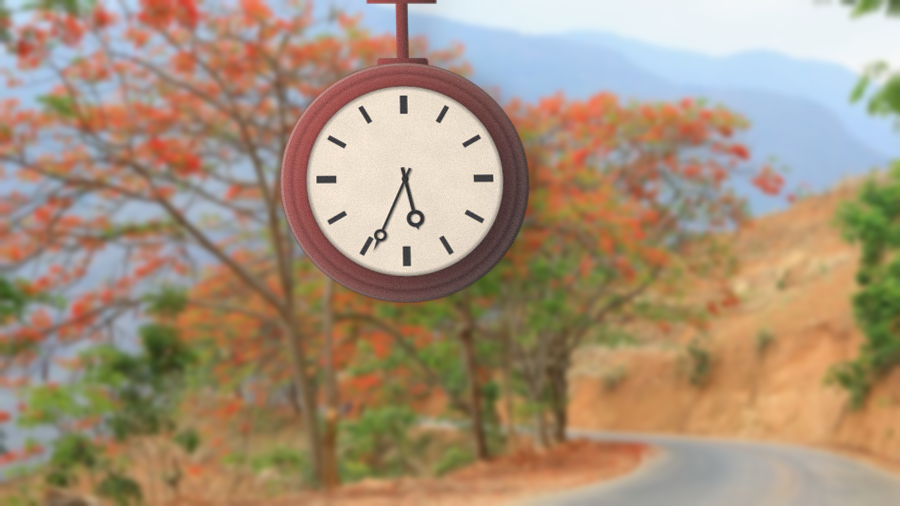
5:34
